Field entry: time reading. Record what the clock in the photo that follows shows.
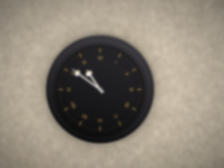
10:51
